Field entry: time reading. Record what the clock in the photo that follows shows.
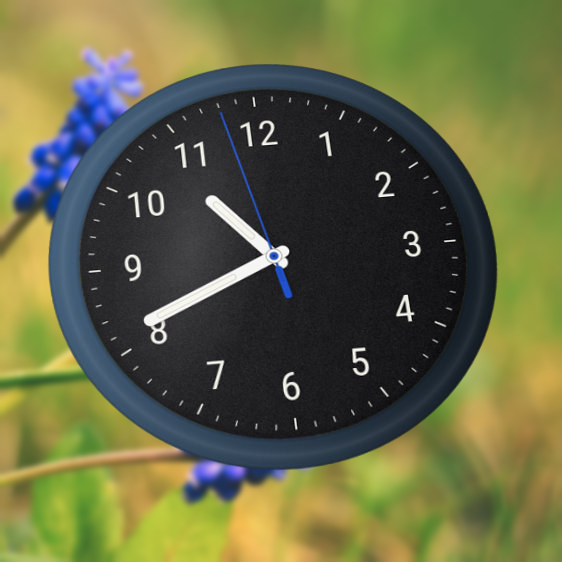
10:40:58
